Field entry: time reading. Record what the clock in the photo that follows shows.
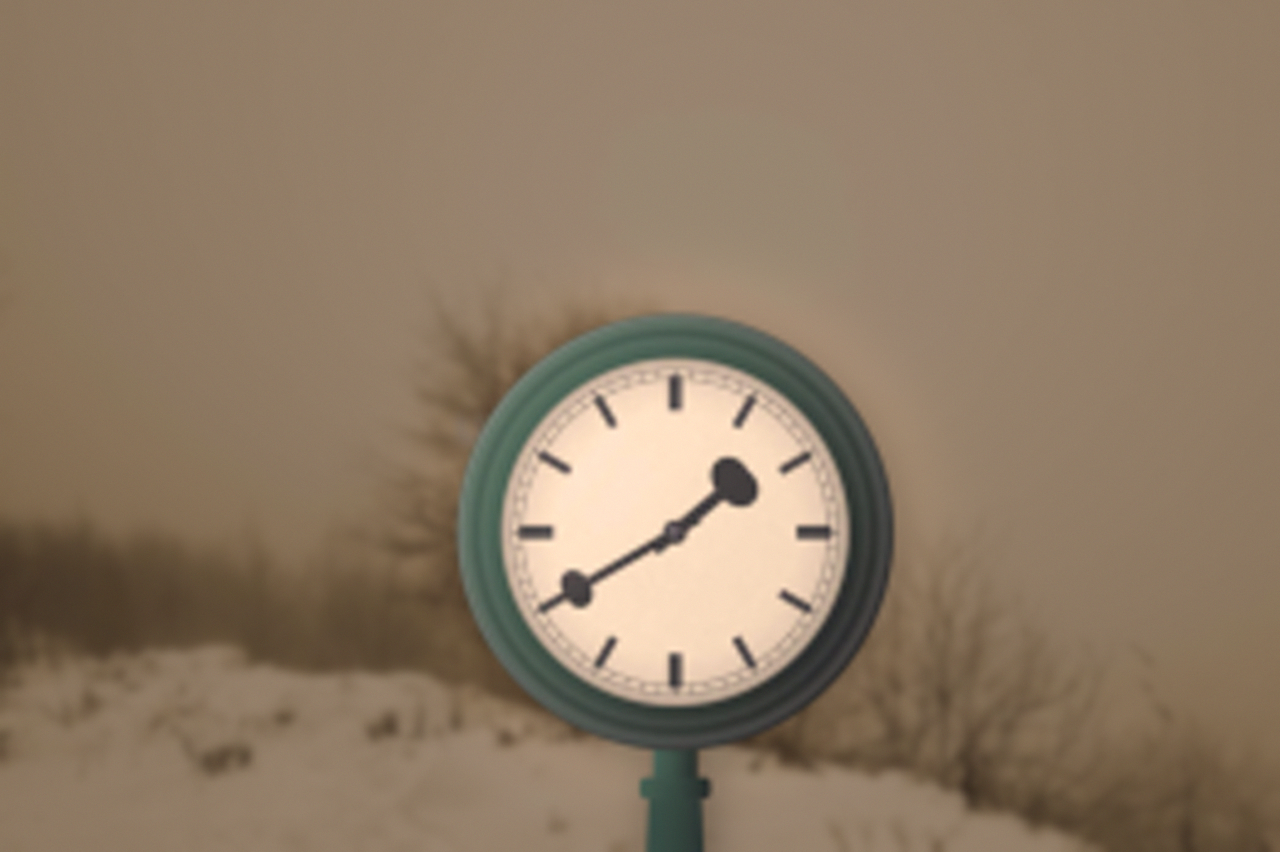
1:40
